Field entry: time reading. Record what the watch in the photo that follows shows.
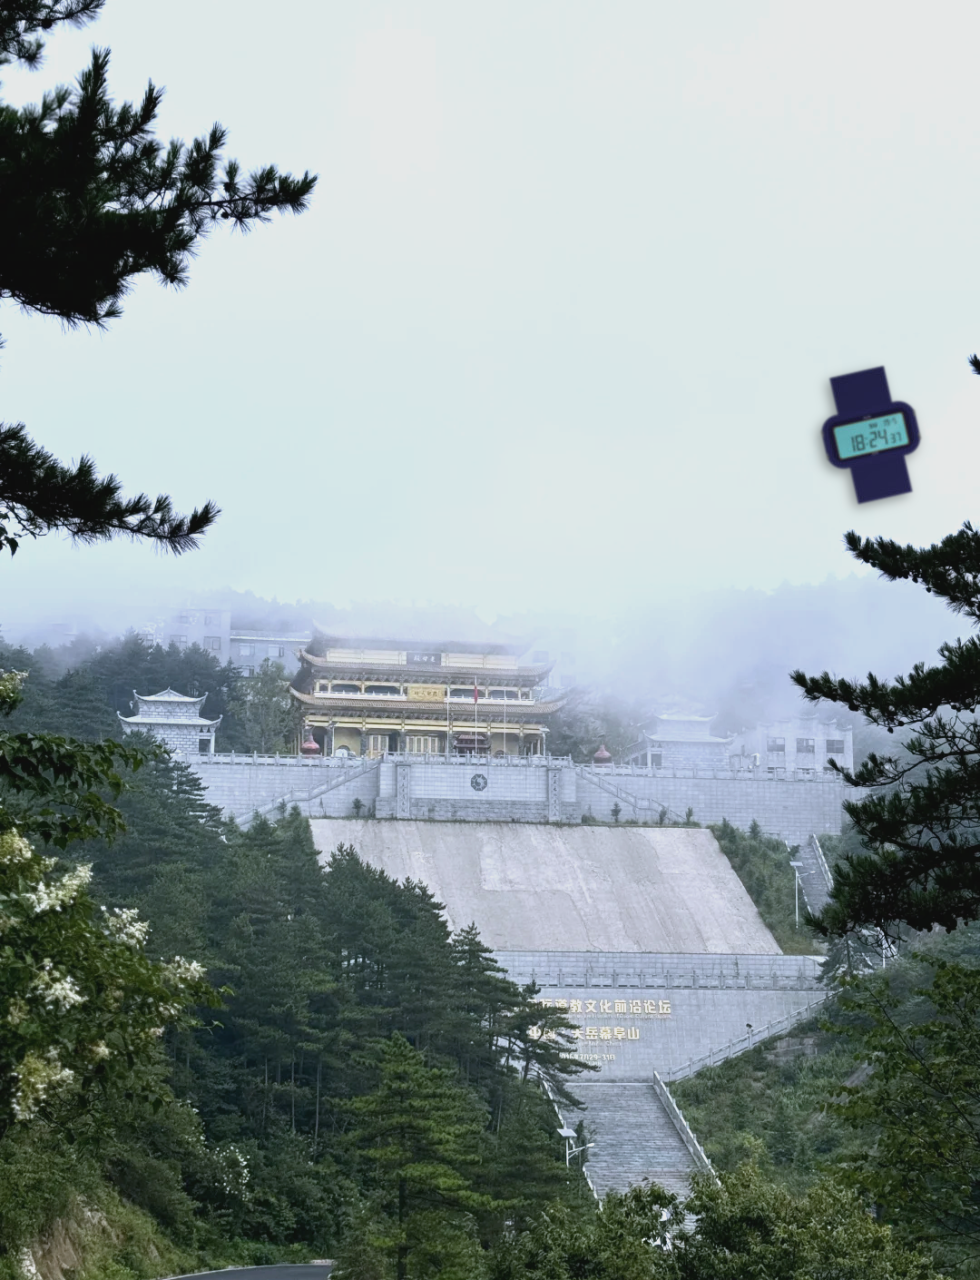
18:24
